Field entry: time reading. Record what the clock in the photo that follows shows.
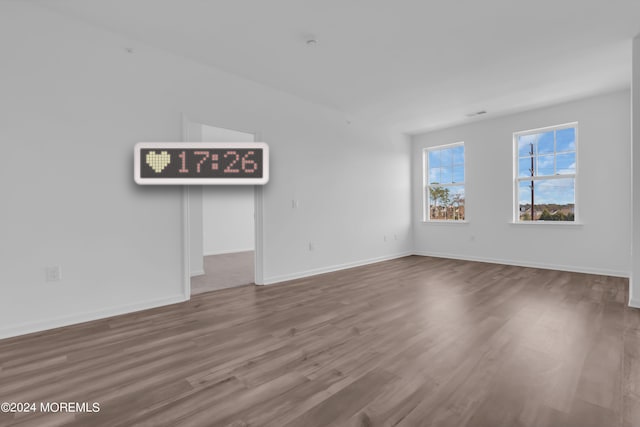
17:26
